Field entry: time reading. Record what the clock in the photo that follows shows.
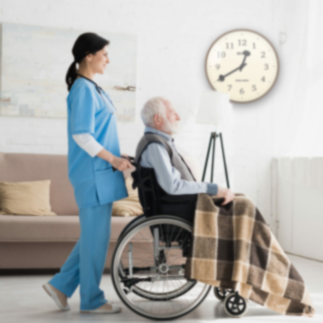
12:40
